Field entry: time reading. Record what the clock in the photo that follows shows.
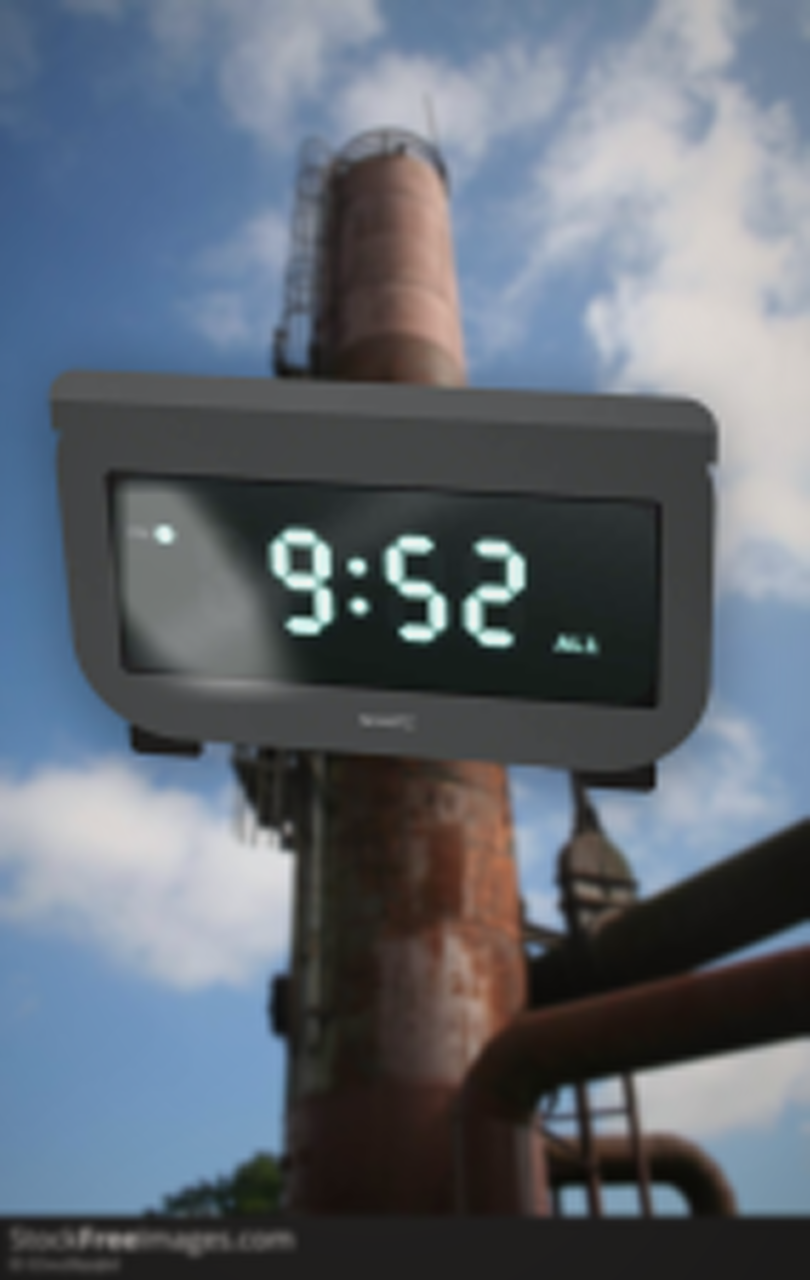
9:52
